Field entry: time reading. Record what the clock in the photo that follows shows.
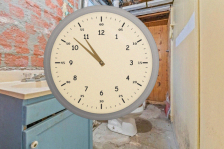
10:52
